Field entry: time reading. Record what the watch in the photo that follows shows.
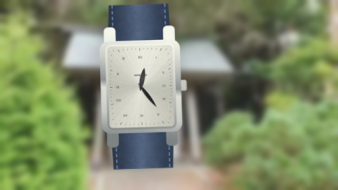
12:24
